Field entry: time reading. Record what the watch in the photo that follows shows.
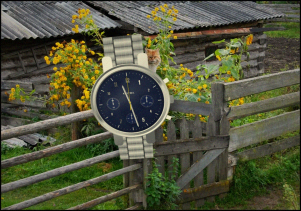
11:28
